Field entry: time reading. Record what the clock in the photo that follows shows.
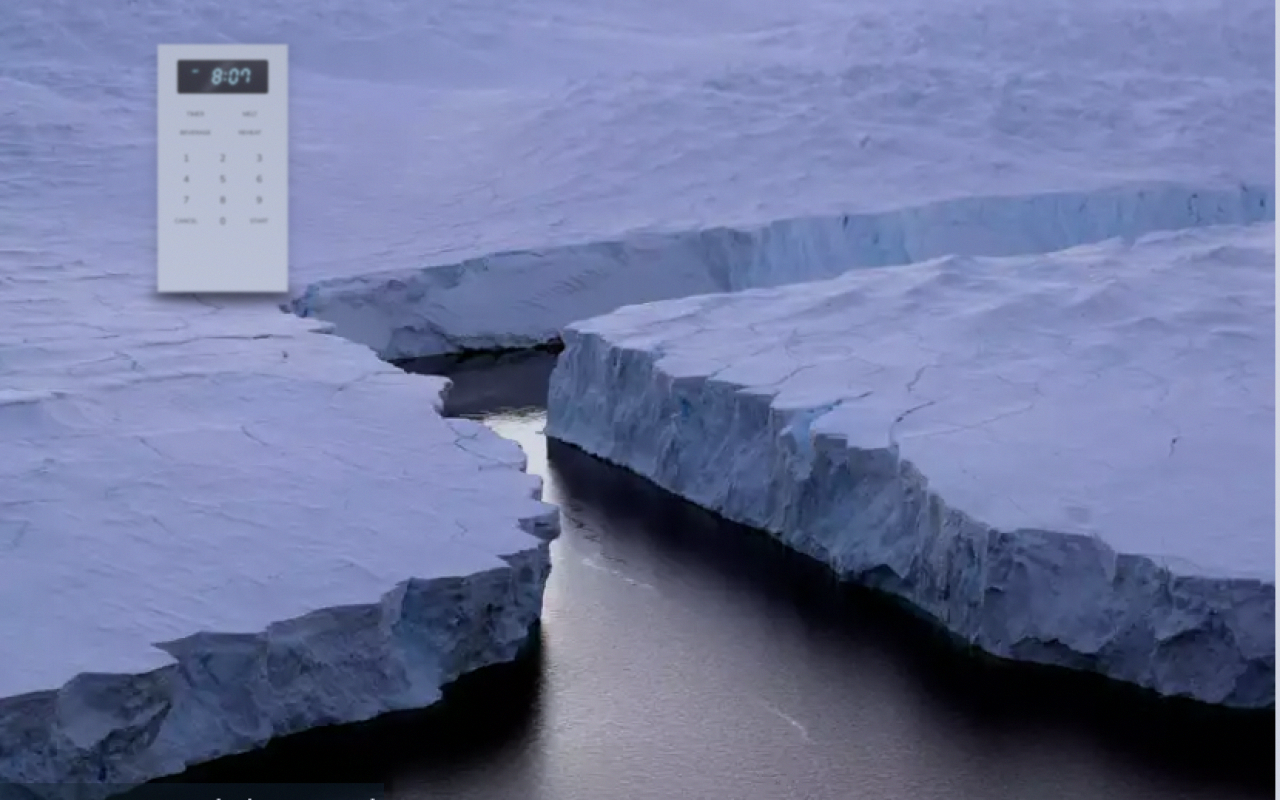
8:07
